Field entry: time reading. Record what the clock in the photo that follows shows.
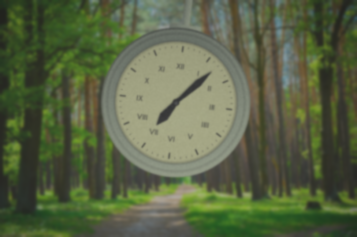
7:07
